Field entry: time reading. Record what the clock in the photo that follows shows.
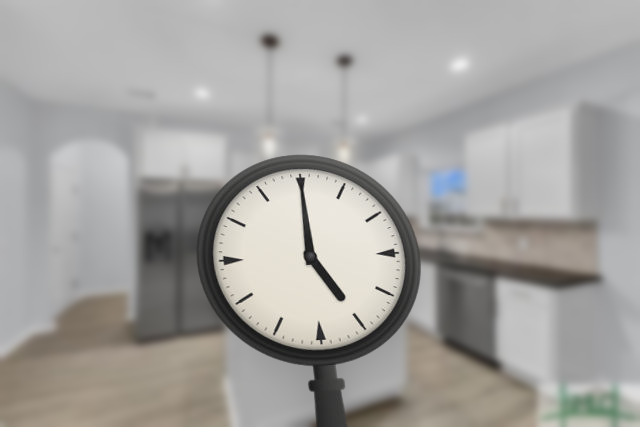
5:00
